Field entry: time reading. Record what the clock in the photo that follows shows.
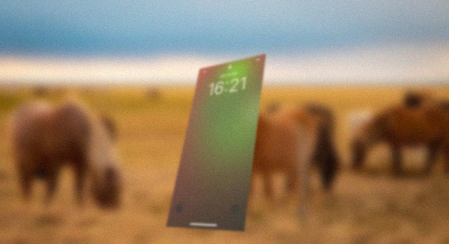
16:21
